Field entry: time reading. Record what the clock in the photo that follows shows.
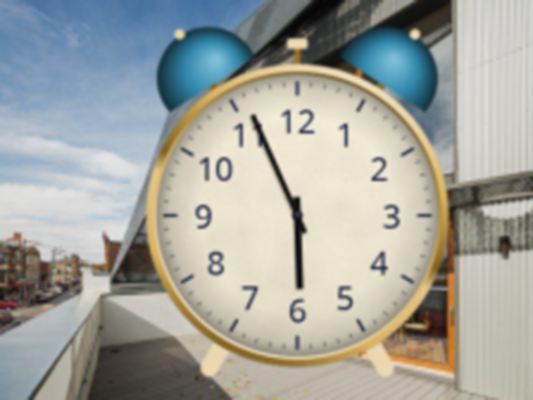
5:56
